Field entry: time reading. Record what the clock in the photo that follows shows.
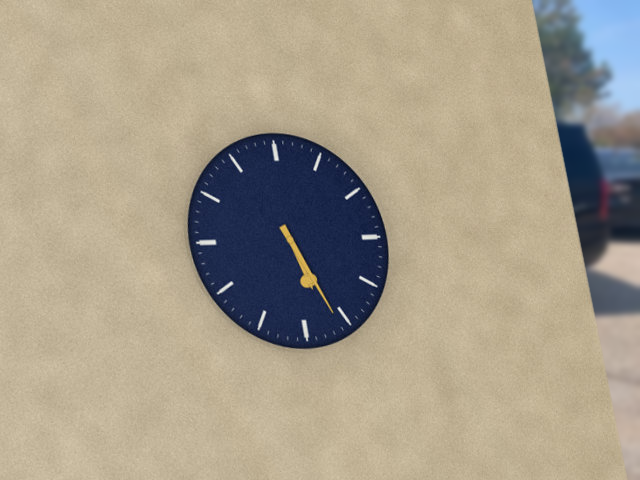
5:26
